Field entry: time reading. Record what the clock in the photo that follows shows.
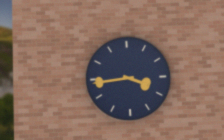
3:44
